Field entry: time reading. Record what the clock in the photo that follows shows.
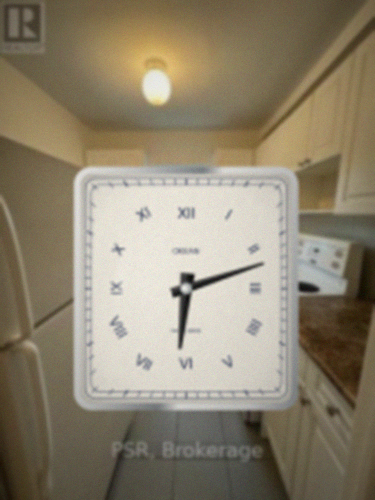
6:12
